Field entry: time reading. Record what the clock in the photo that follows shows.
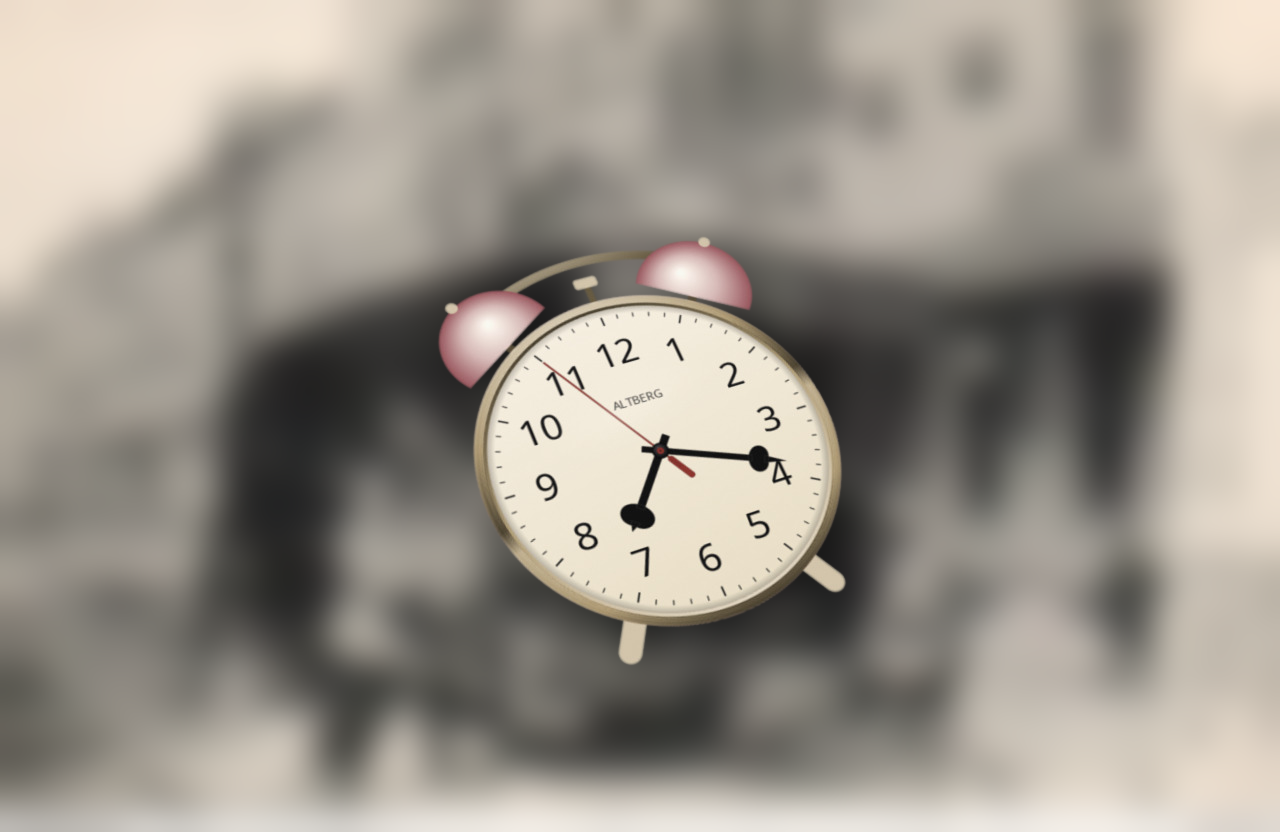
7:18:55
